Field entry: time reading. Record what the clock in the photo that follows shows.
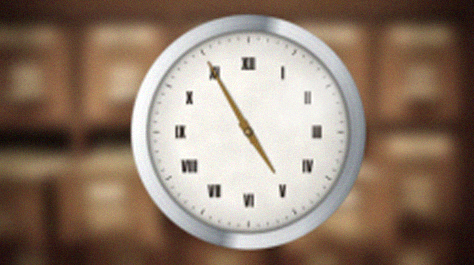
4:55
